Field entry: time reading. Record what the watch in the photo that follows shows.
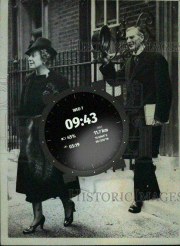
9:43
